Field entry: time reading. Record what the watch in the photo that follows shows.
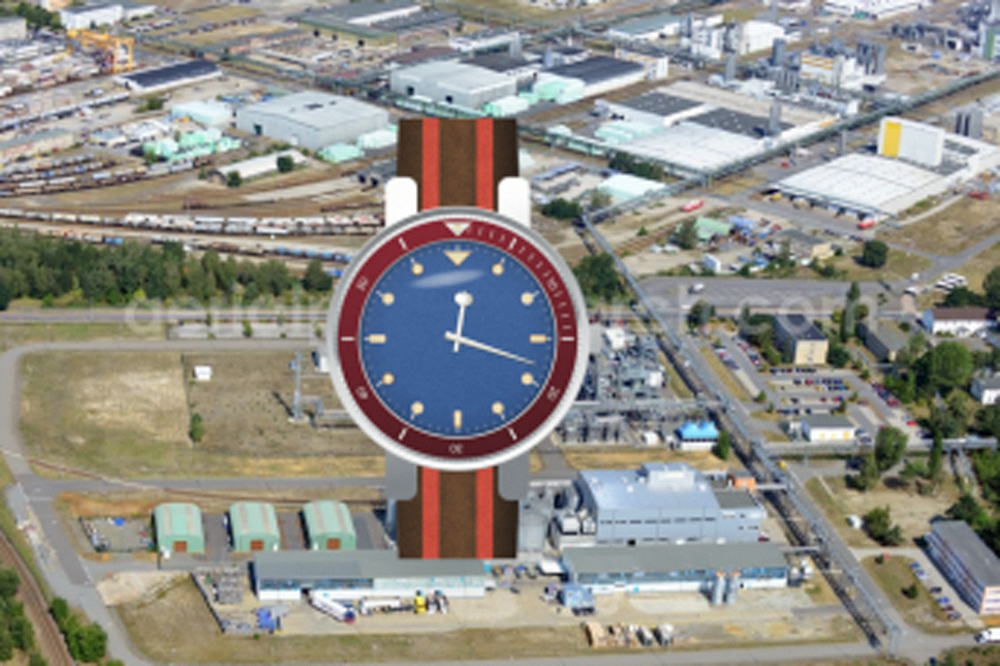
12:18
